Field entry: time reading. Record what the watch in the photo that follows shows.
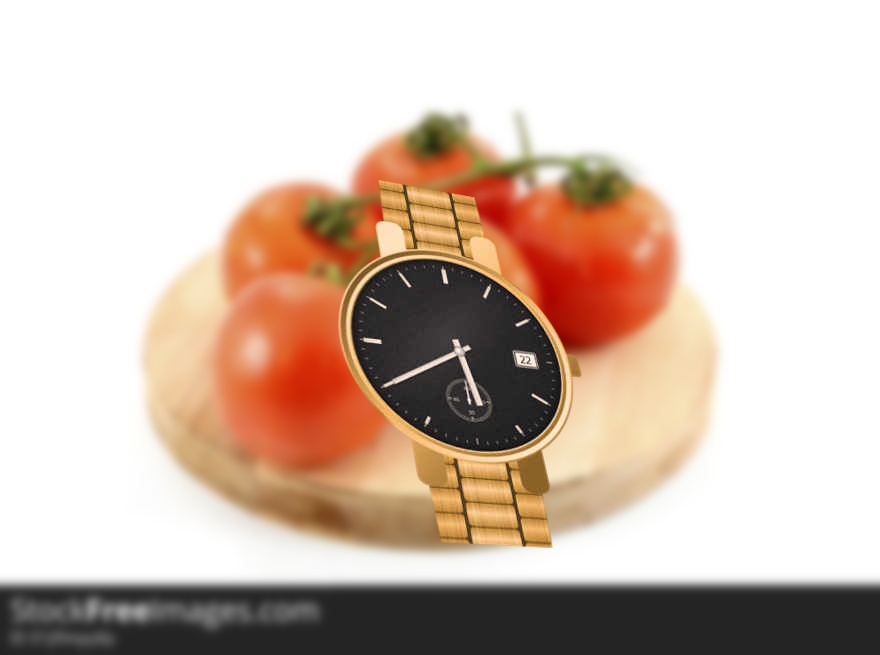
5:40
